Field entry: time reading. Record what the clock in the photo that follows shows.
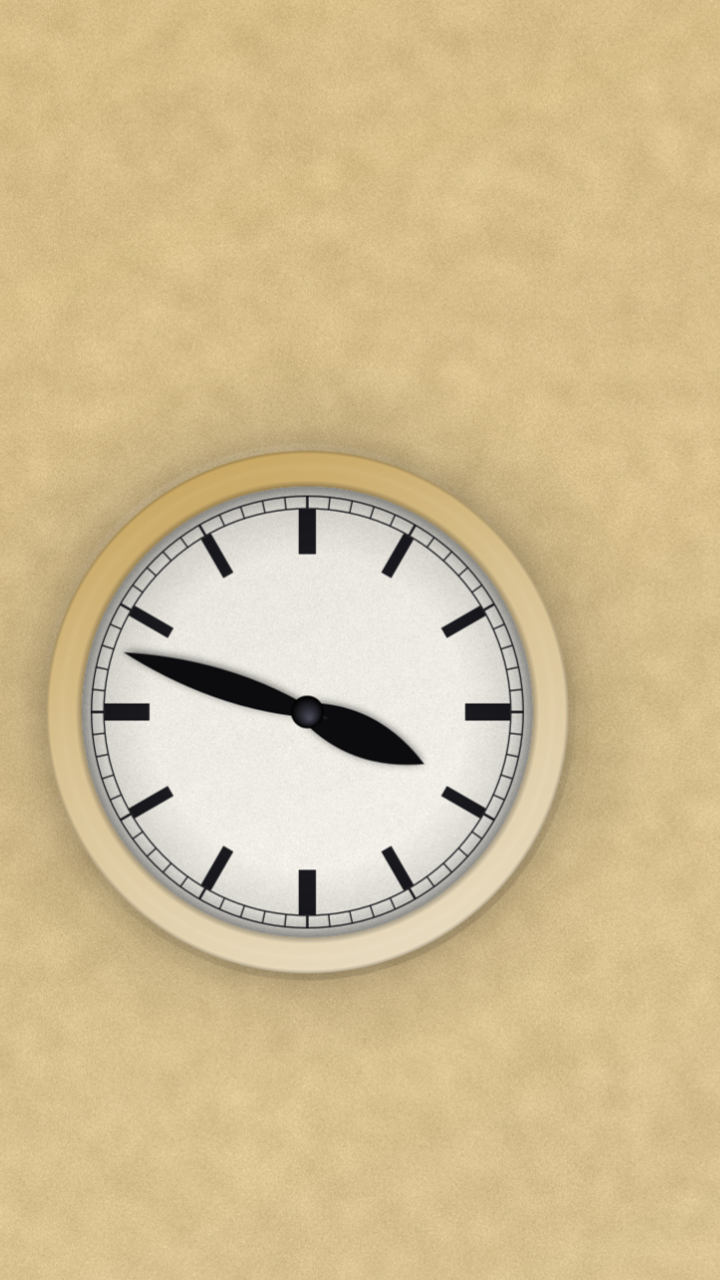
3:48
